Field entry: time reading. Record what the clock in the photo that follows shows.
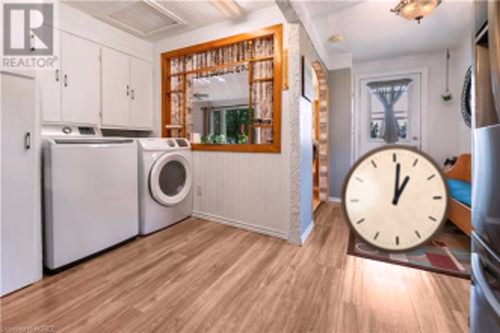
1:01
